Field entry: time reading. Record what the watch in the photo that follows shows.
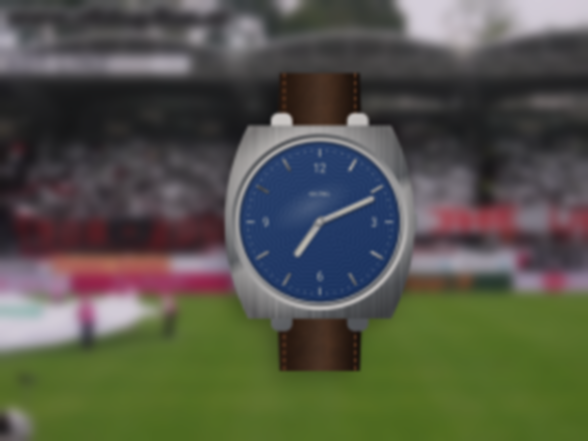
7:11
